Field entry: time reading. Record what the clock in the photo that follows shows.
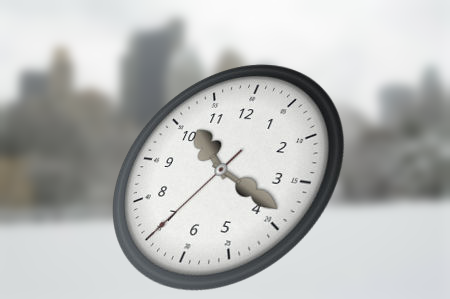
10:18:35
